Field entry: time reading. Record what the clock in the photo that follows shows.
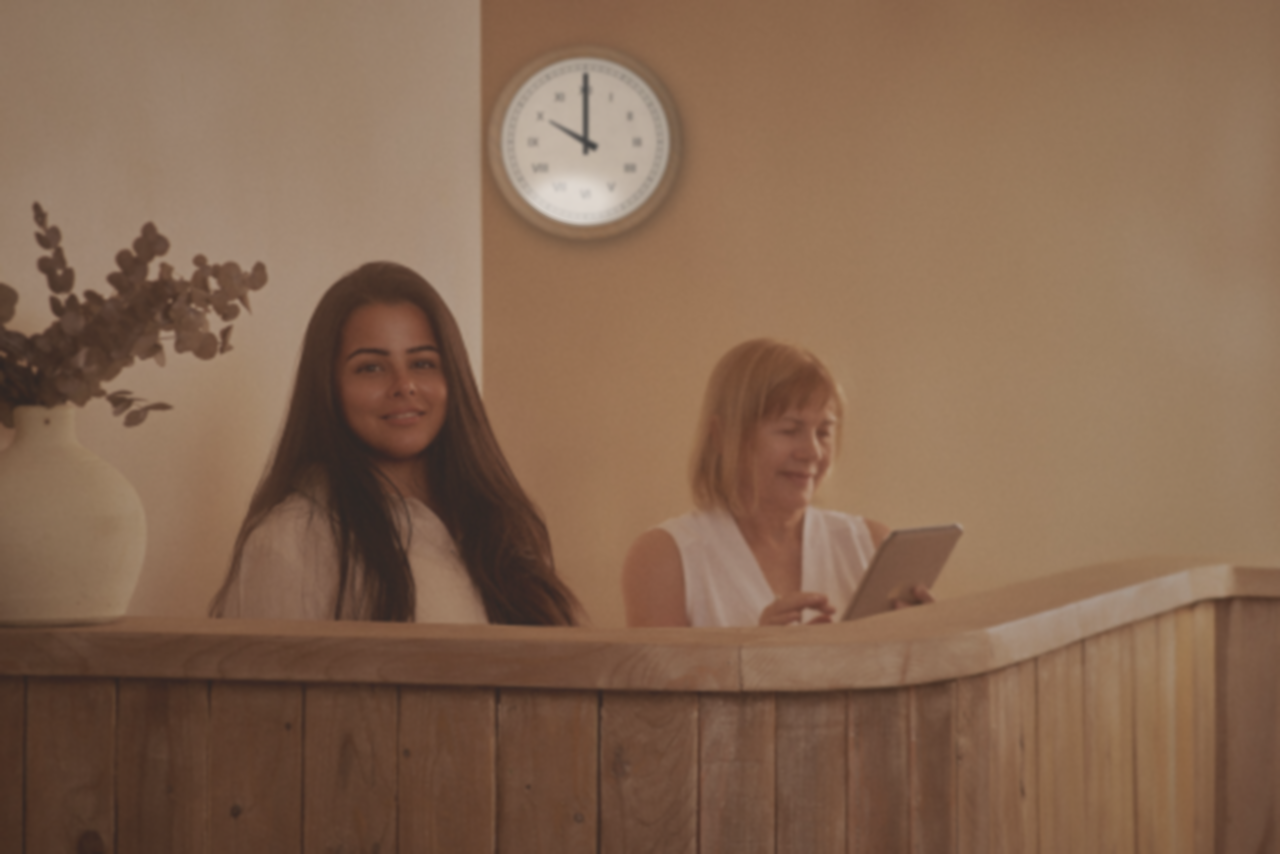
10:00
